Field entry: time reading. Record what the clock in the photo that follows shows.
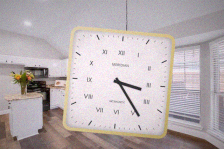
3:24
